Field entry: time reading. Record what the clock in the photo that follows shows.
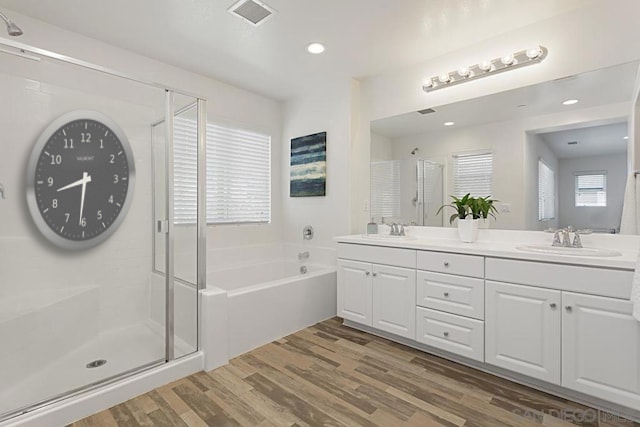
8:31
